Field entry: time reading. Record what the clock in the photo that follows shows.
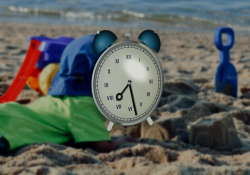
7:28
